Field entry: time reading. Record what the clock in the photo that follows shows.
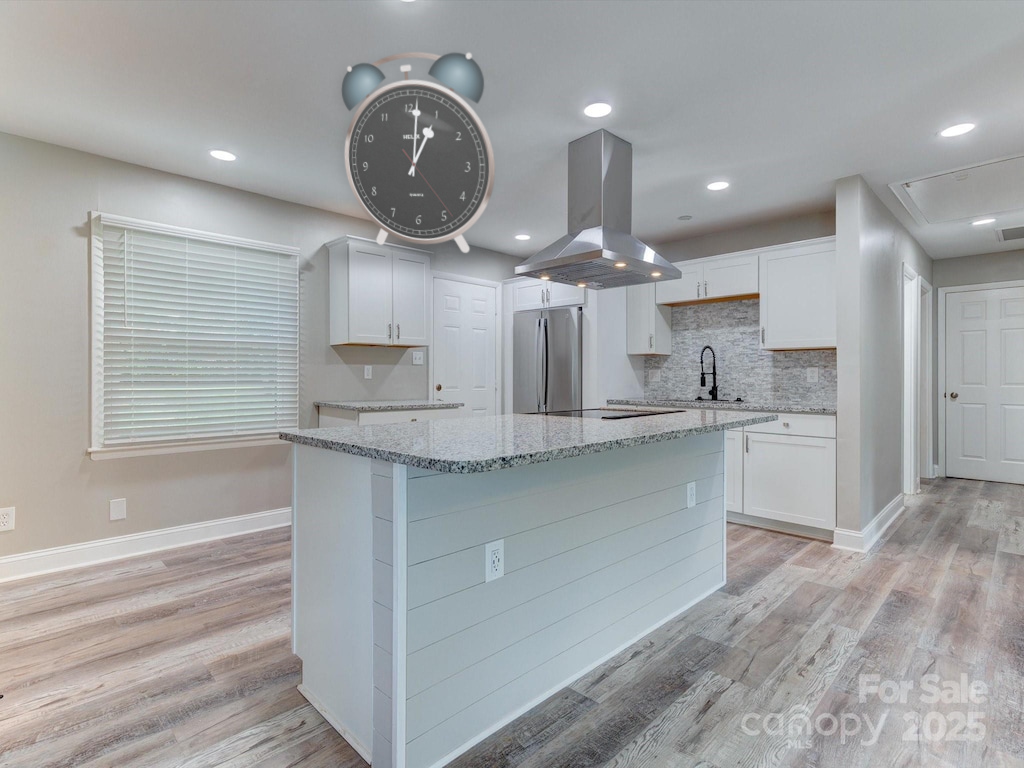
1:01:24
